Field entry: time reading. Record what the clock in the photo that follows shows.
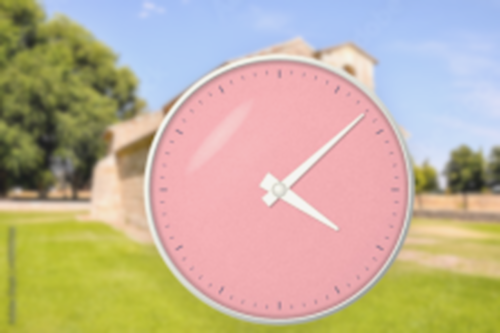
4:08
